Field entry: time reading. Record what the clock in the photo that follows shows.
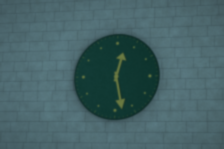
12:28
